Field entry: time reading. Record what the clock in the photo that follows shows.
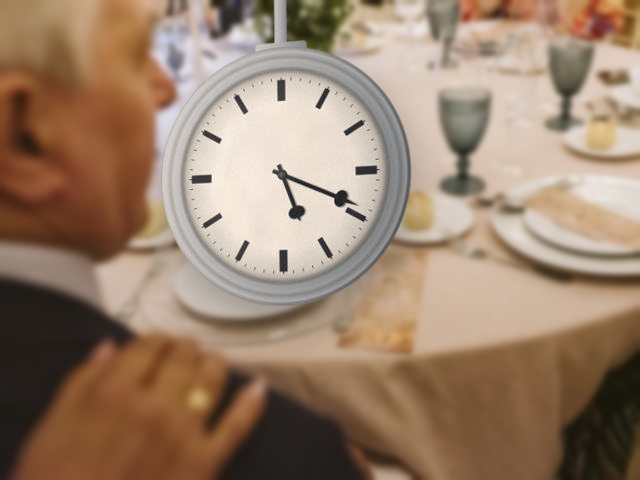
5:19
